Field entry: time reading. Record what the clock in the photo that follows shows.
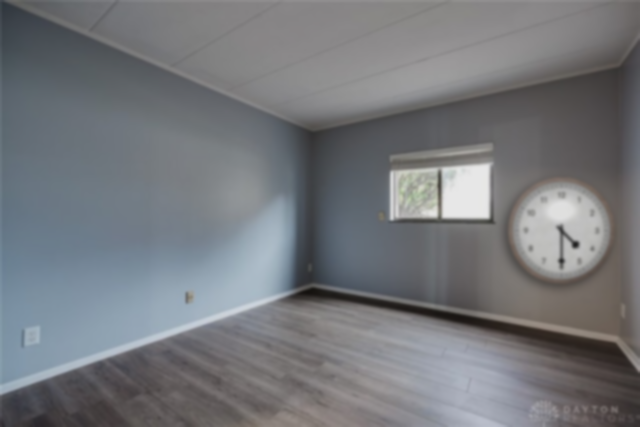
4:30
